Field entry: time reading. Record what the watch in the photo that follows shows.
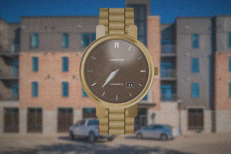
7:37
